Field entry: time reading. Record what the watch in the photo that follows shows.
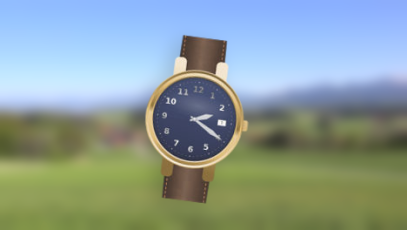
2:20
